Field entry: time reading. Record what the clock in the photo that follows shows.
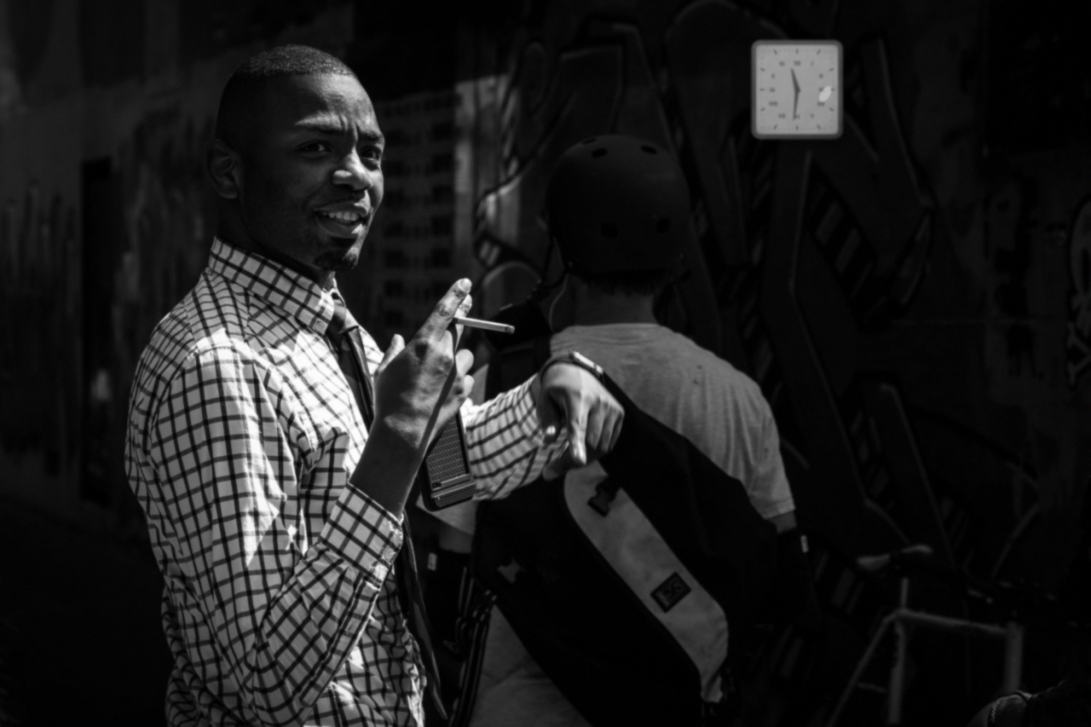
11:31
